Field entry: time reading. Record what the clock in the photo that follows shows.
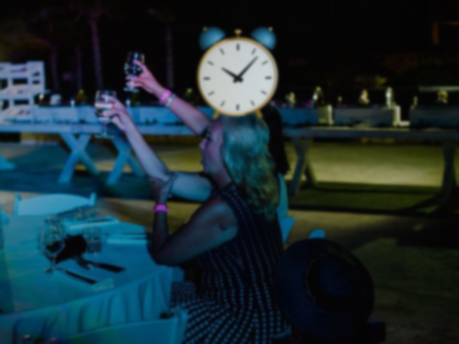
10:07
